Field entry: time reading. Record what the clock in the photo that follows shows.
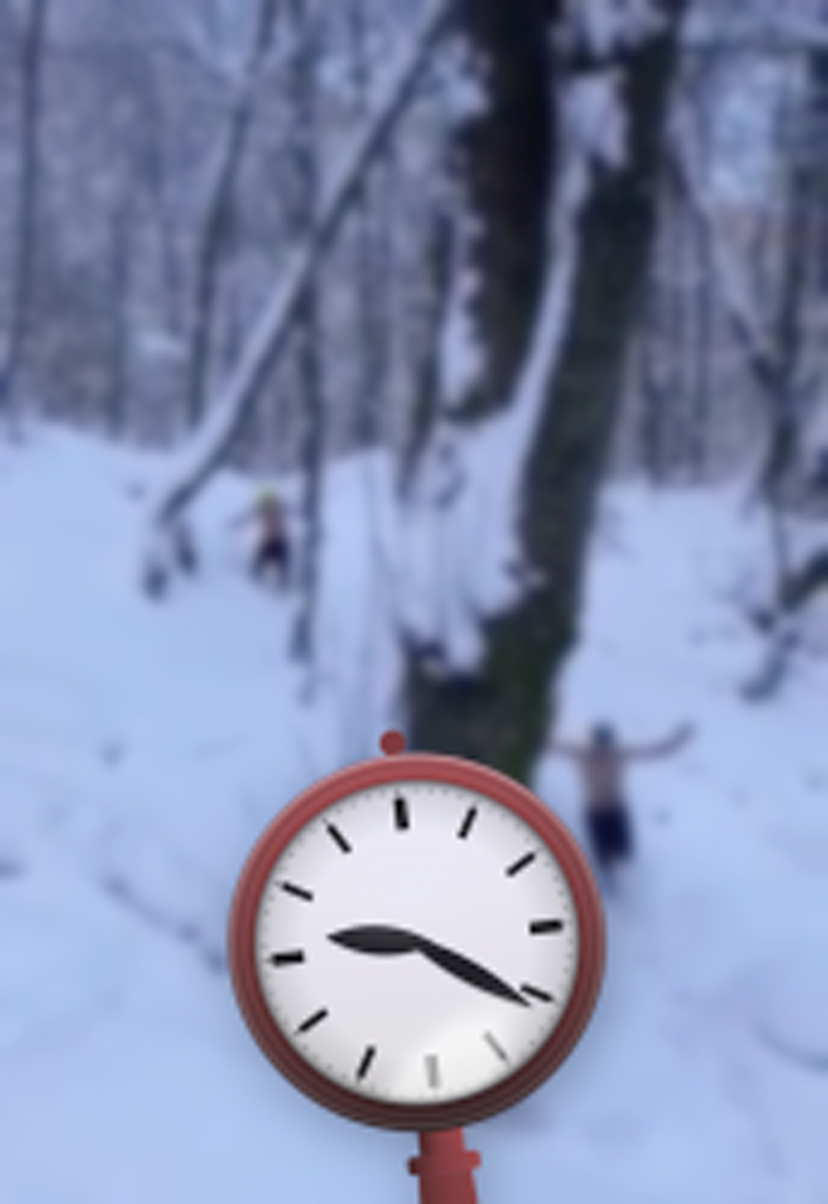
9:21
